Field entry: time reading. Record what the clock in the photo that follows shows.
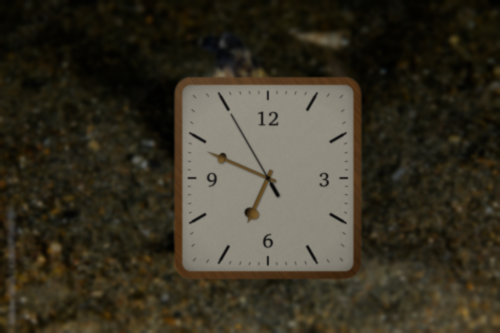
6:48:55
